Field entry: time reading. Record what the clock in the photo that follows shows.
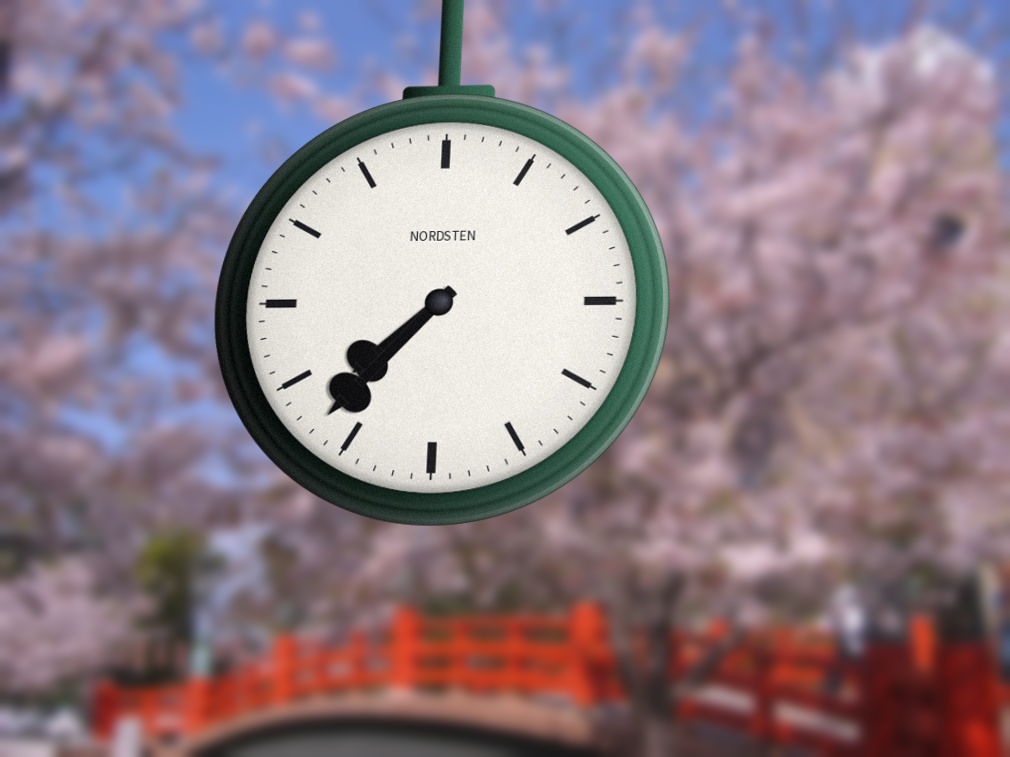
7:37
